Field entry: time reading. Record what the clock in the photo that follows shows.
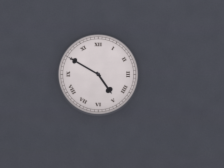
4:50
